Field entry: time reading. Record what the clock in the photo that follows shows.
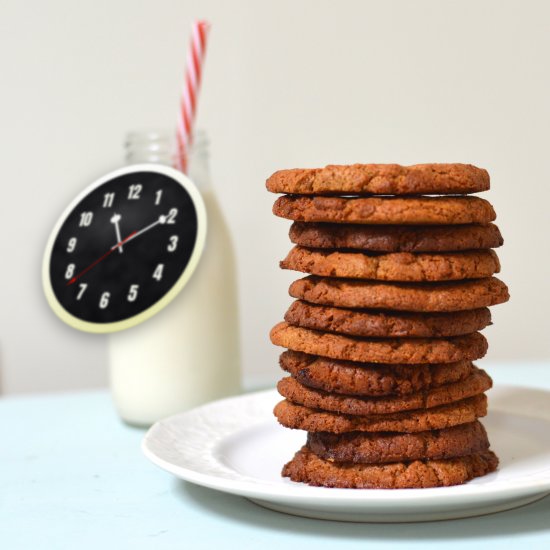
11:09:38
